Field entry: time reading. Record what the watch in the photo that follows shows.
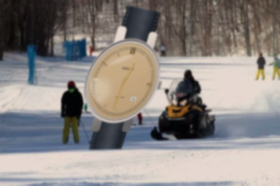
12:31
